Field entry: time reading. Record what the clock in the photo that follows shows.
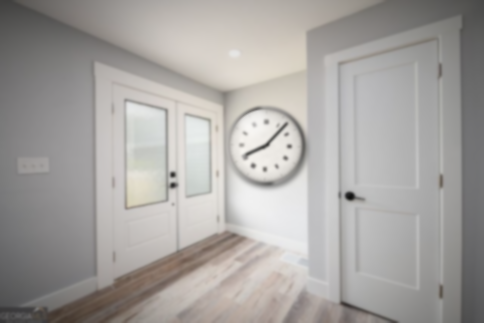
8:07
